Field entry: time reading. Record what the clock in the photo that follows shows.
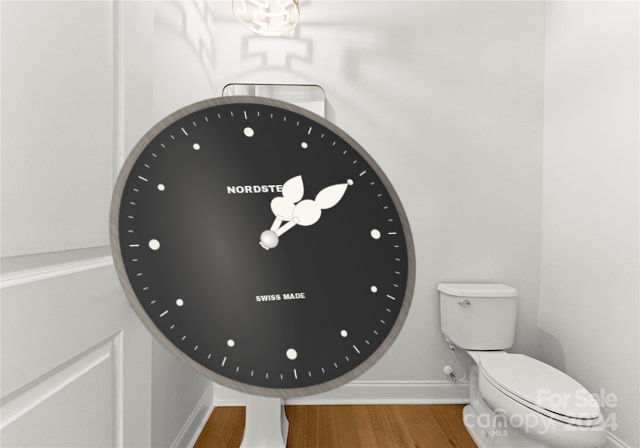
1:10
